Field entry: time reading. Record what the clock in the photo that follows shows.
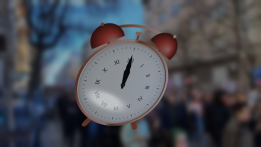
12:00
